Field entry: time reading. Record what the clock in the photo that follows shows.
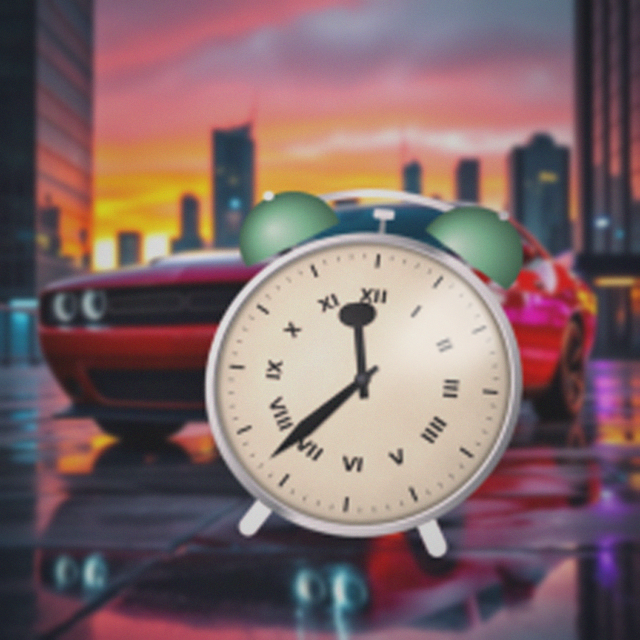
11:37
